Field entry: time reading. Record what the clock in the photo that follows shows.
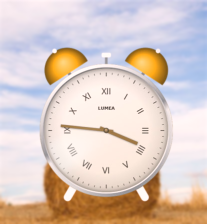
3:46
